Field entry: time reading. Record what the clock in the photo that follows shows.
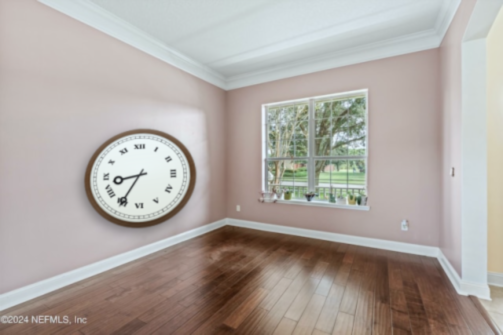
8:35
